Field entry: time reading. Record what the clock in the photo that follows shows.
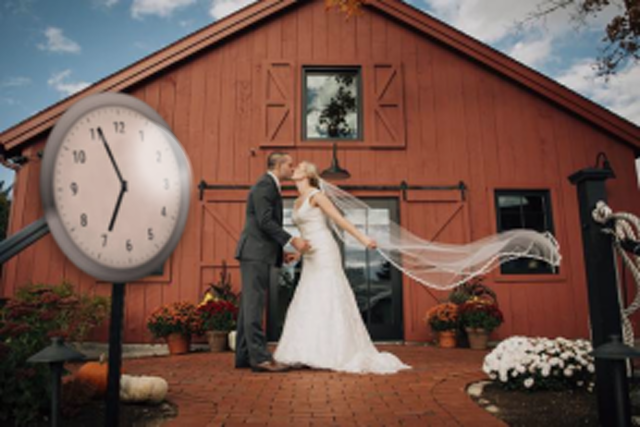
6:56
